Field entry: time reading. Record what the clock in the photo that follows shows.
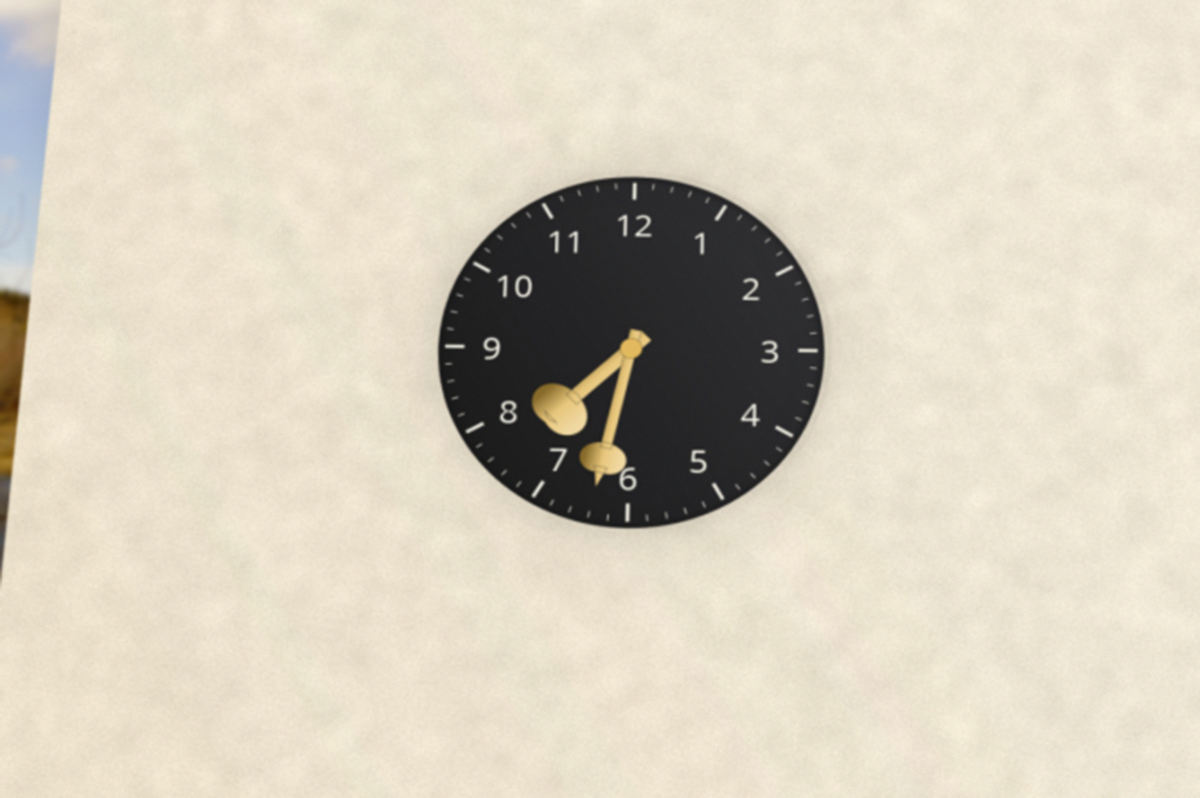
7:32
